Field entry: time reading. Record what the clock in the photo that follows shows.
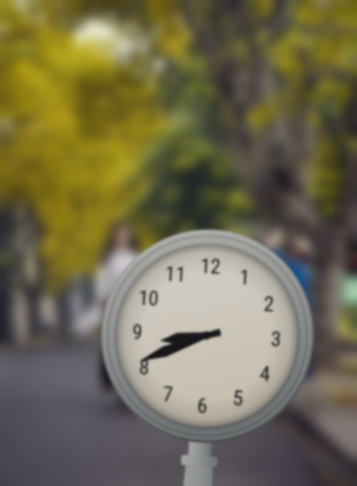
8:41
